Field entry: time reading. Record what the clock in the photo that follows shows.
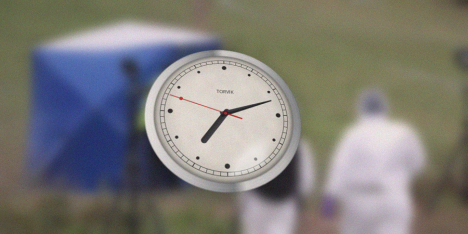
7:11:48
